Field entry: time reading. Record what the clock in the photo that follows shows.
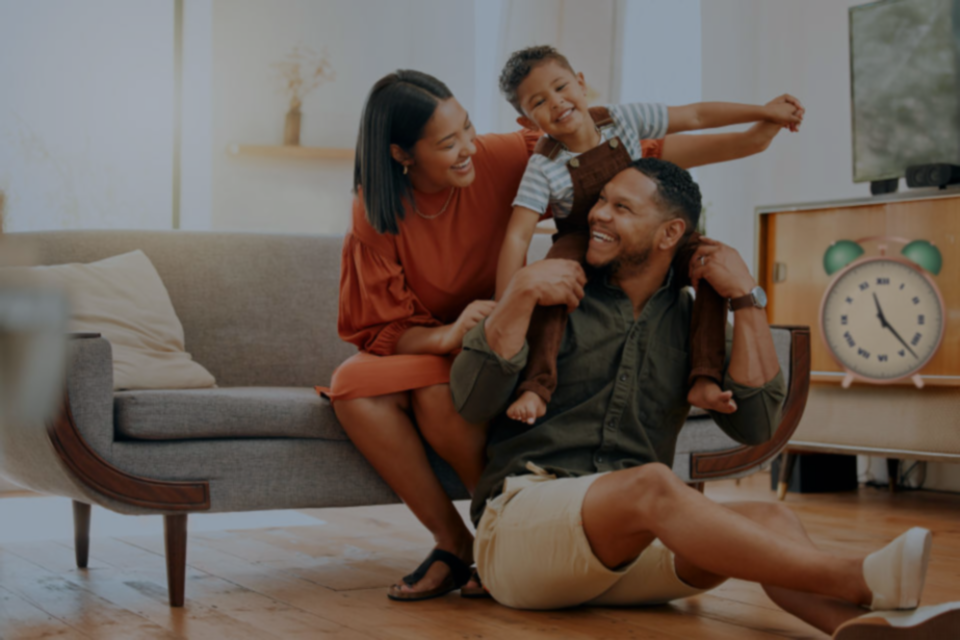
11:23
